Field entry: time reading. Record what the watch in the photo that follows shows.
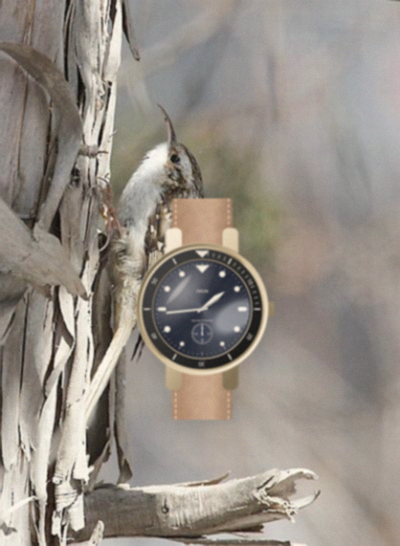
1:44
